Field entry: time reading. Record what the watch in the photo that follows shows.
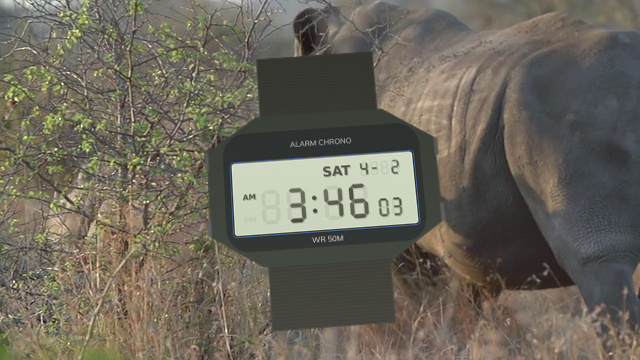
3:46:03
